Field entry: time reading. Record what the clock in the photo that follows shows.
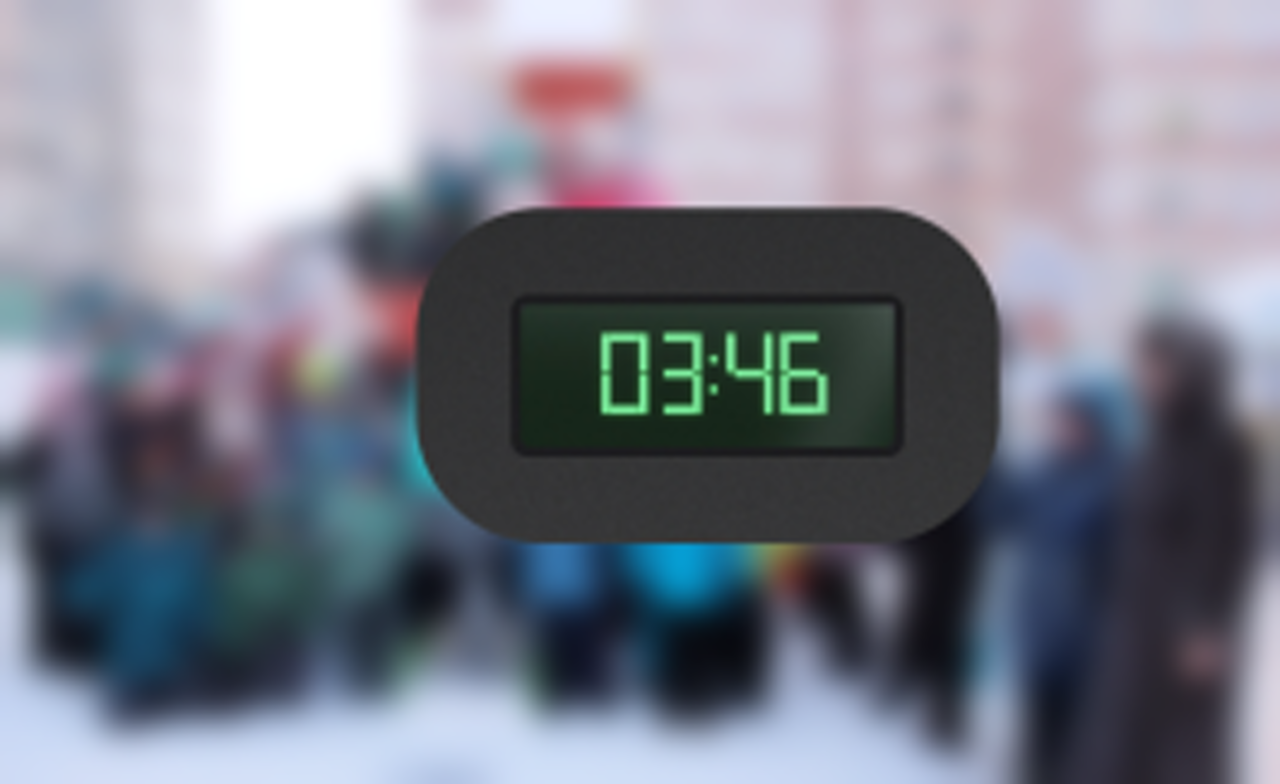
3:46
